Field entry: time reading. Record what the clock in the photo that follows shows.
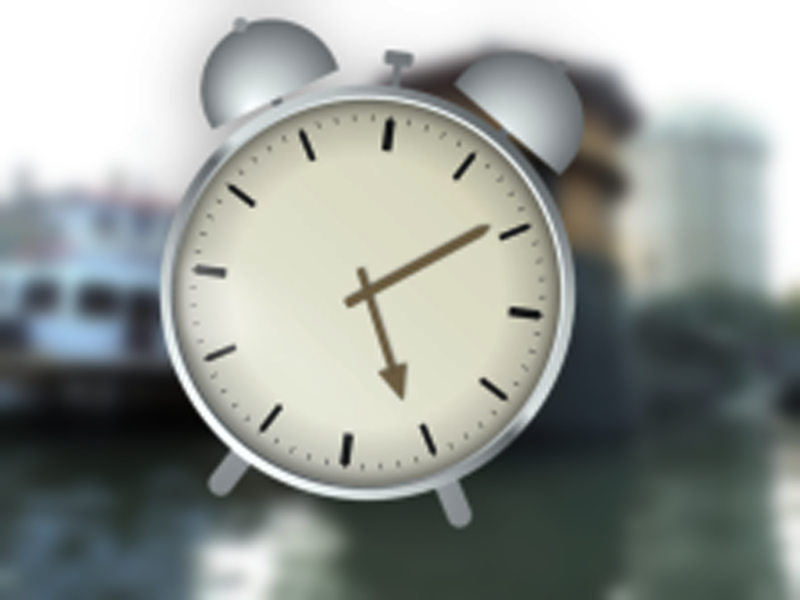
5:09
